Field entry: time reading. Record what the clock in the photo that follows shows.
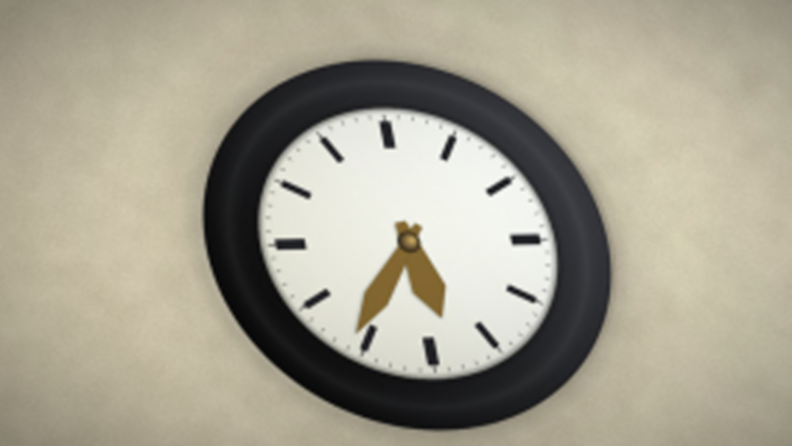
5:36
